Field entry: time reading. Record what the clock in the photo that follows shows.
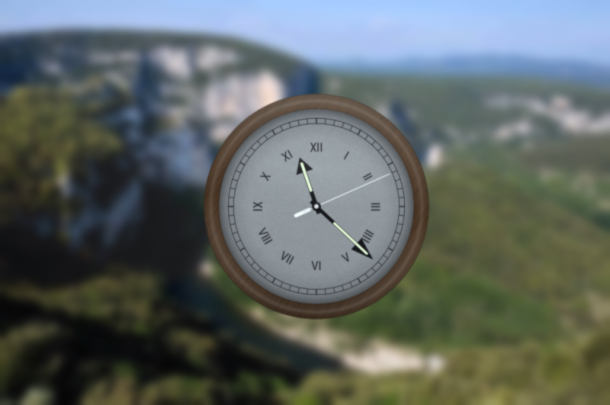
11:22:11
